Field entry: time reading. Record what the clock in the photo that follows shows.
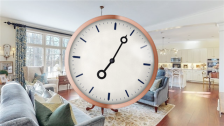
7:04
